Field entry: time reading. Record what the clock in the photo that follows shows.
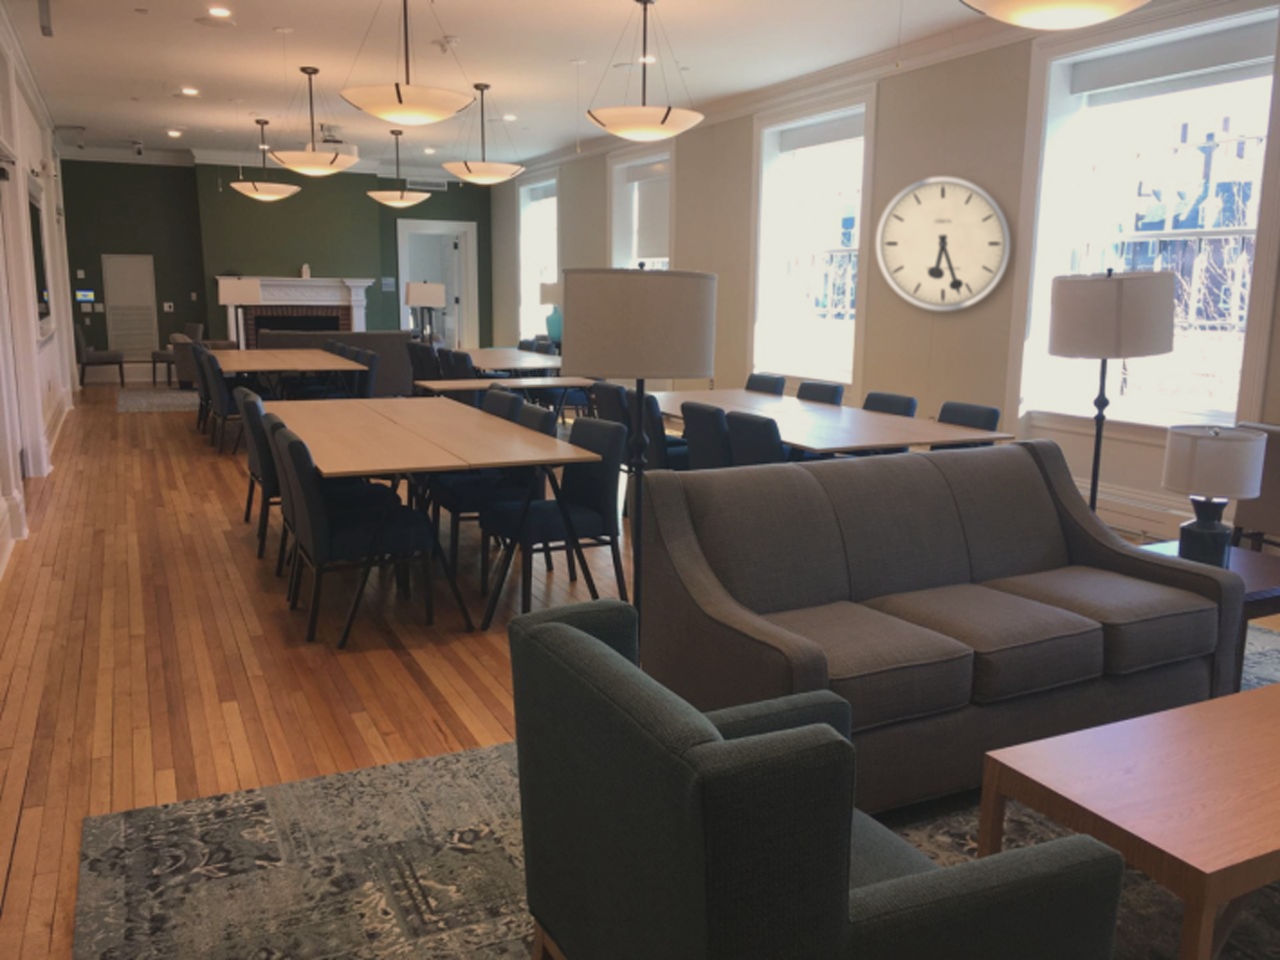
6:27
